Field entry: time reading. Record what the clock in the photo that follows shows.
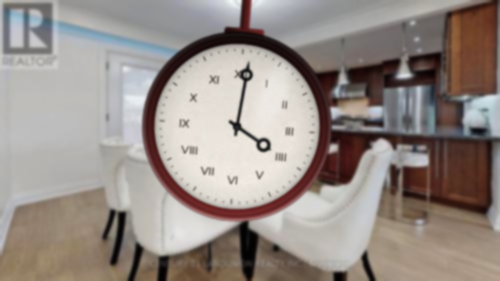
4:01
